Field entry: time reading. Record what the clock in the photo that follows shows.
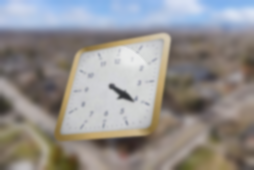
4:21
